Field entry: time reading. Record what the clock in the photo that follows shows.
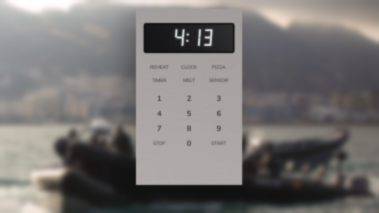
4:13
